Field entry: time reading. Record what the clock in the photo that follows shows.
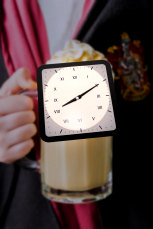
8:10
